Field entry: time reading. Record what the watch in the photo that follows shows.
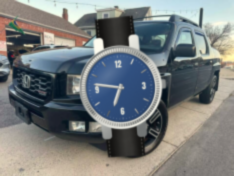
6:47
